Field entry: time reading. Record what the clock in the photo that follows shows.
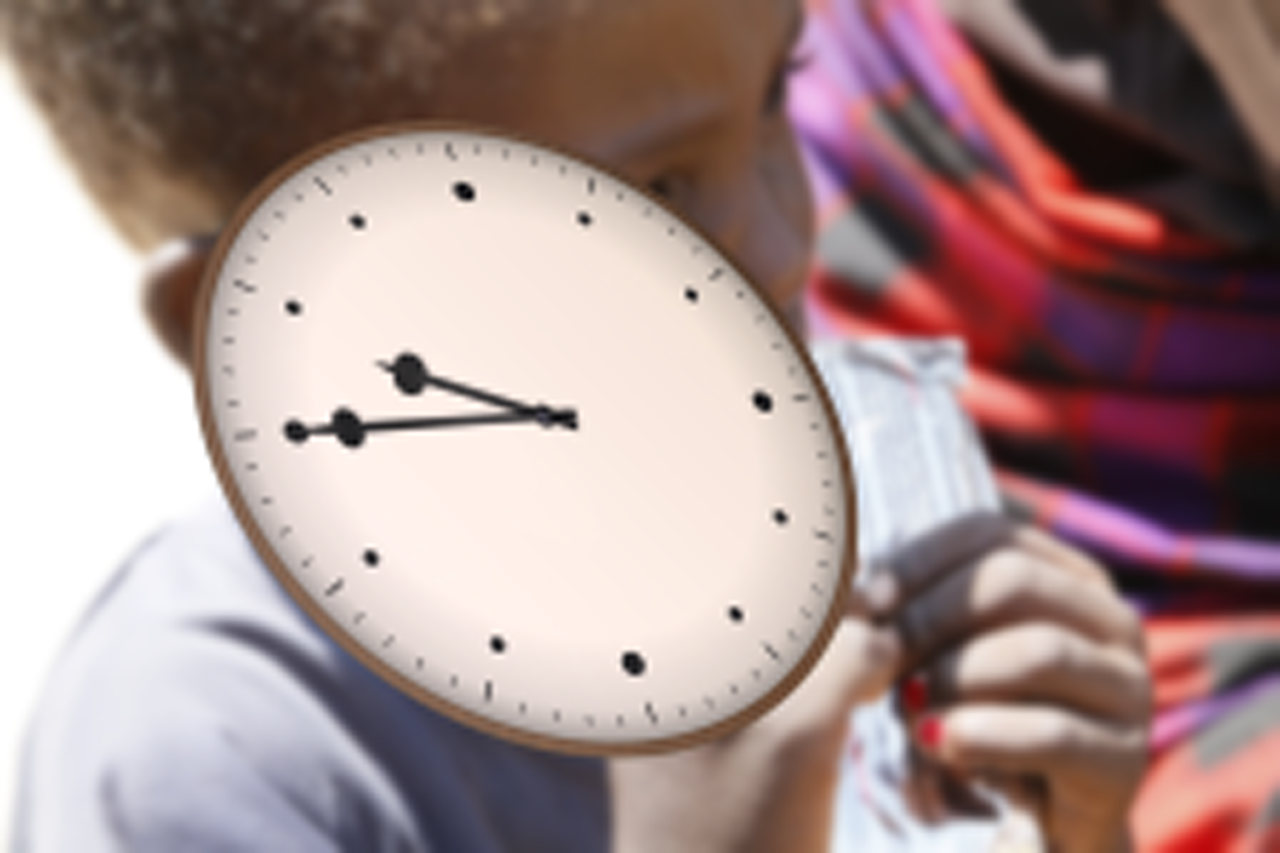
9:45
